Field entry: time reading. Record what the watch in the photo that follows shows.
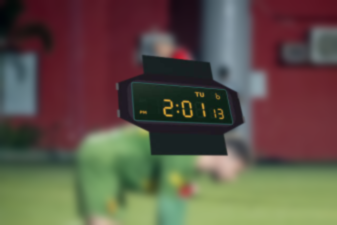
2:01:13
